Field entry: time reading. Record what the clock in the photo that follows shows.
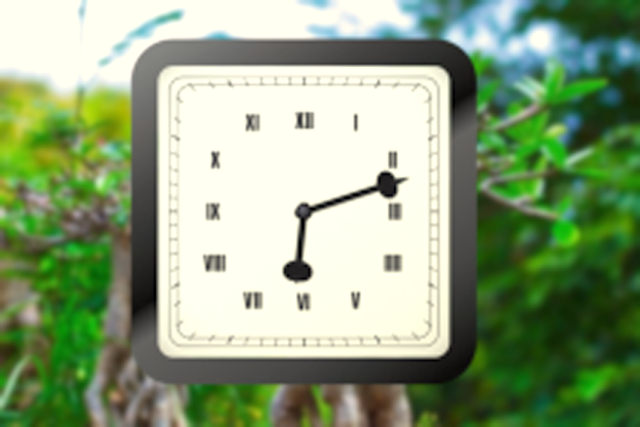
6:12
